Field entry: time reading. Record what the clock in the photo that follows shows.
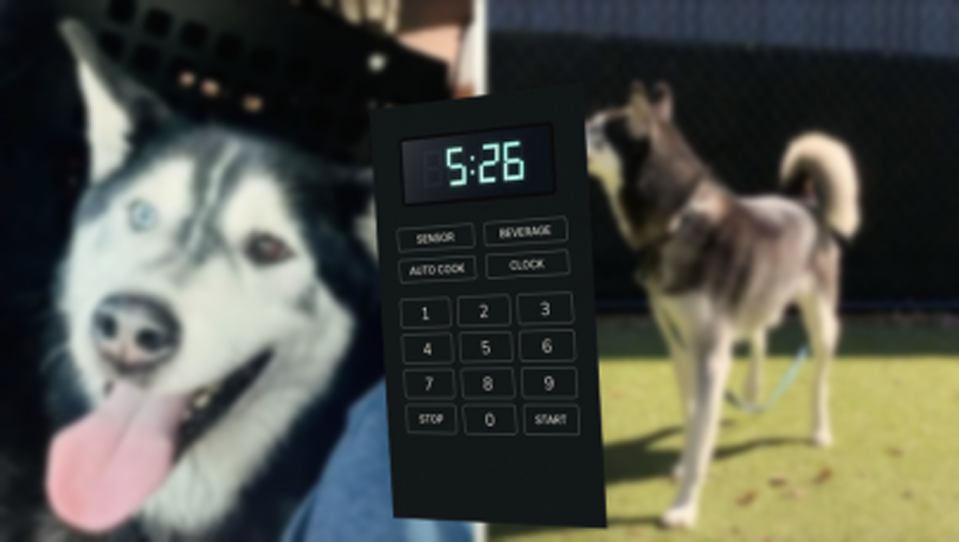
5:26
